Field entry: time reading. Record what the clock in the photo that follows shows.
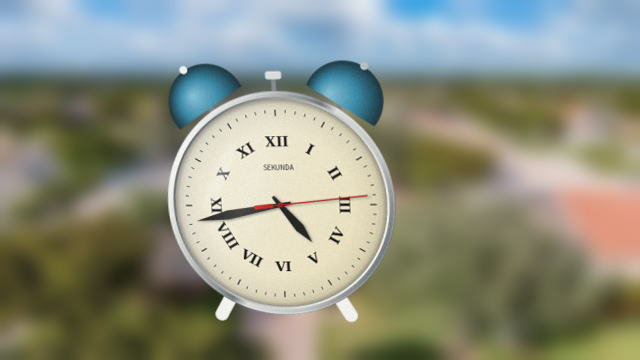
4:43:14
